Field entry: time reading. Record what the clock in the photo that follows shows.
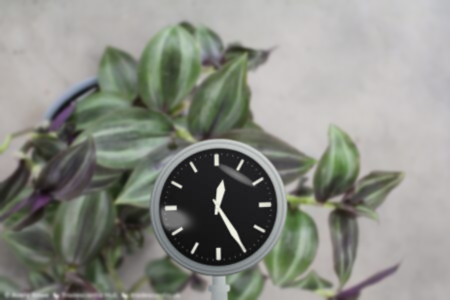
12:25
